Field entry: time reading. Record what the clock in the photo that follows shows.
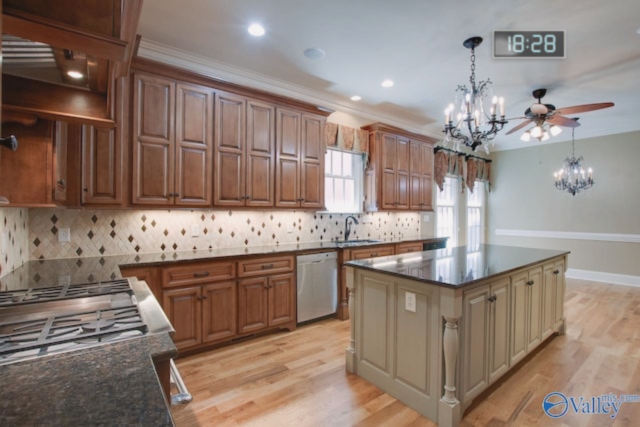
18:28
